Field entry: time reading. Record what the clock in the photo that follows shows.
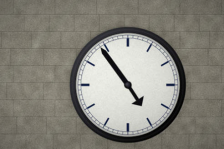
4:54
